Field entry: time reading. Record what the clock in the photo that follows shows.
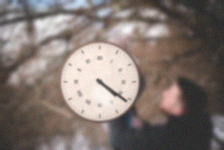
4:21
